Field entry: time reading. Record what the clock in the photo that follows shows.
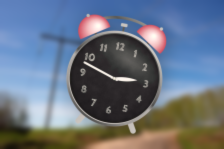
2:48
